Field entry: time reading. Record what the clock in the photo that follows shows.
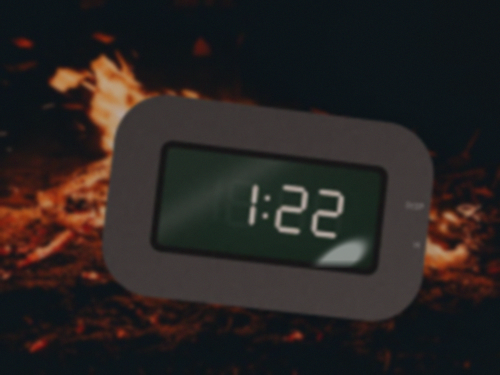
1:22
